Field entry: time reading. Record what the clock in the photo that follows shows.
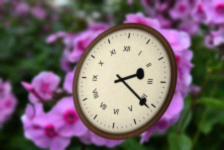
2:21
